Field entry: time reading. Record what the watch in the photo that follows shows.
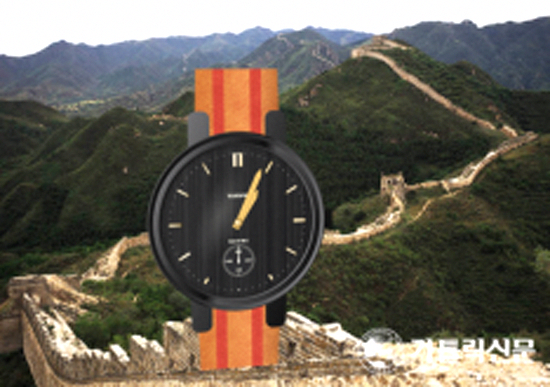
1:04
